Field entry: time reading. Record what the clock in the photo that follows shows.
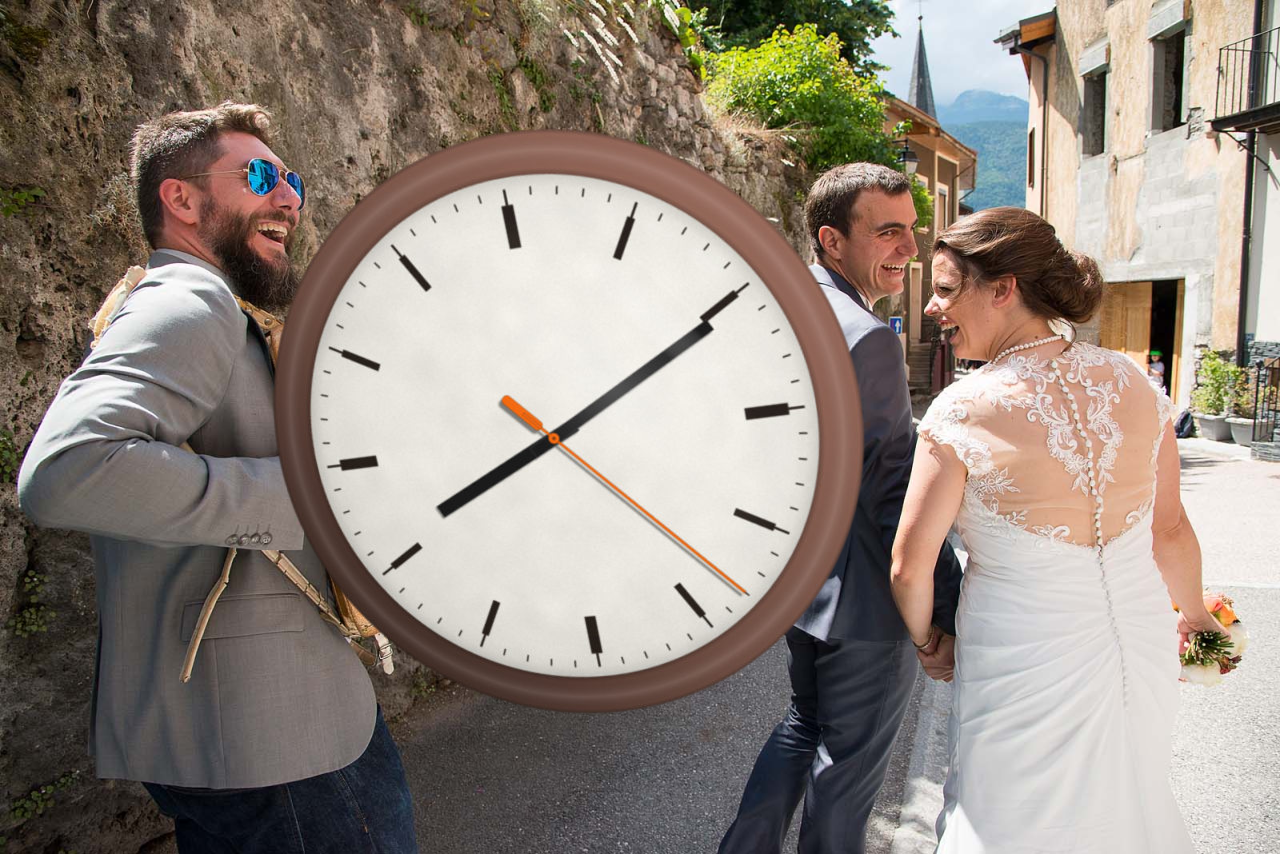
8:10:23
